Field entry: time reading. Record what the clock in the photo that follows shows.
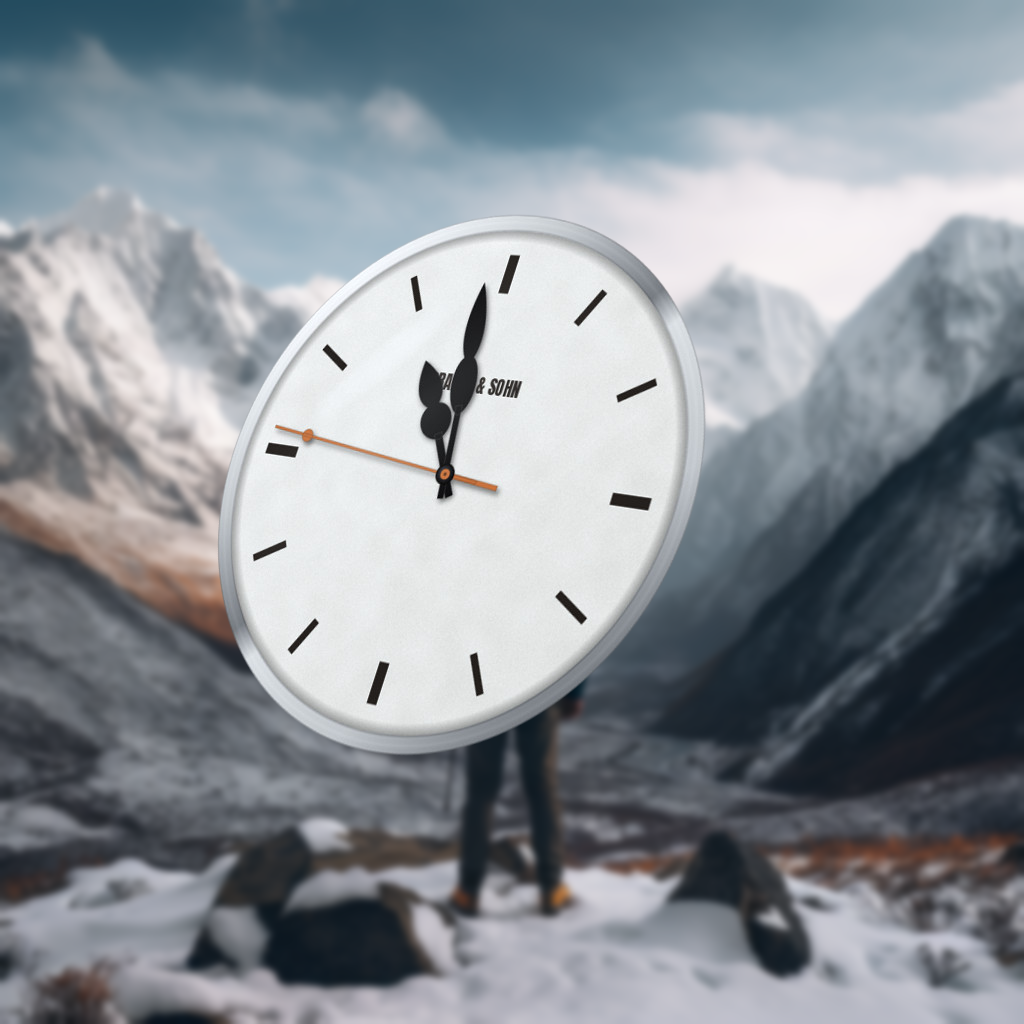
10:58:46
